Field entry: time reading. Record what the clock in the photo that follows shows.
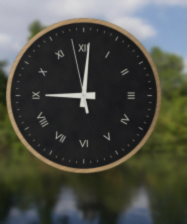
9:00:58
